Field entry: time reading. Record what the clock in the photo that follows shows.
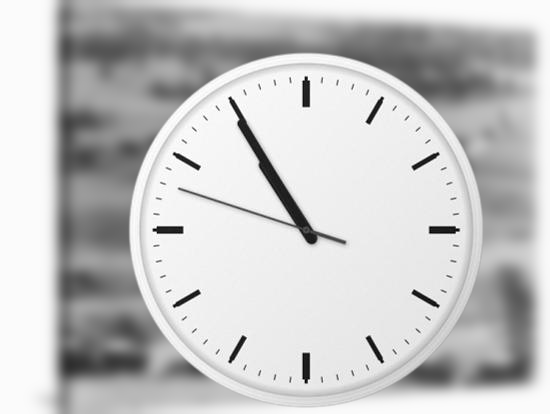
10:54:48
